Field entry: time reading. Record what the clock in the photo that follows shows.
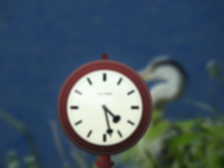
4:28
